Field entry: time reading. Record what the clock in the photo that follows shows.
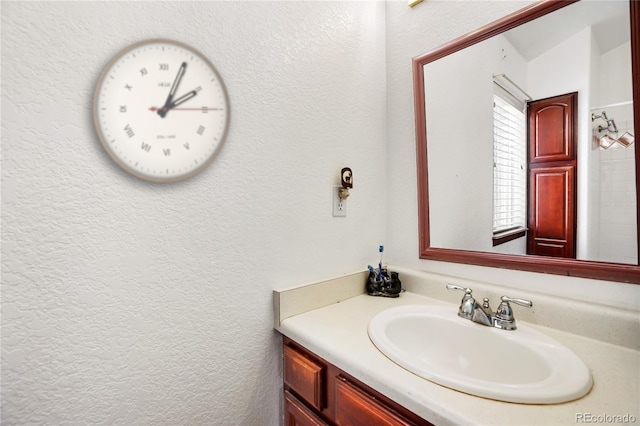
2:04:15
